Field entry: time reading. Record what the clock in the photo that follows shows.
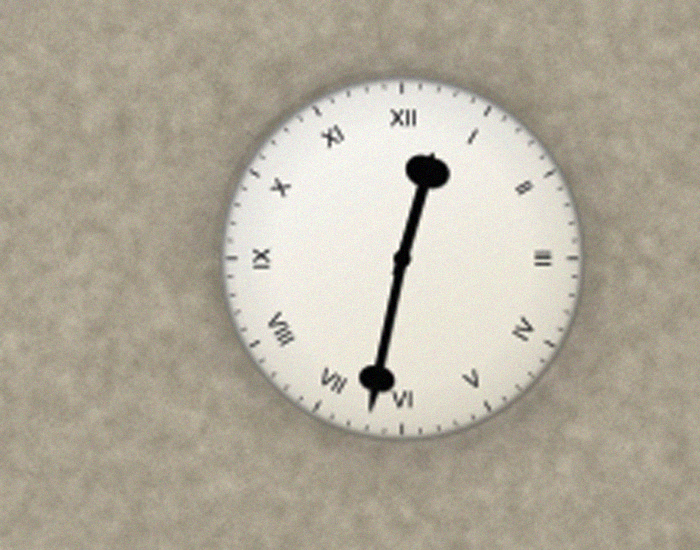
12:32
